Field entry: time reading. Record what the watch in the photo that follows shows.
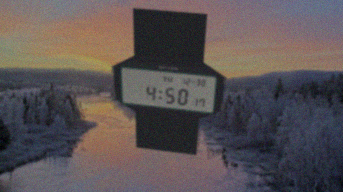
4:50
